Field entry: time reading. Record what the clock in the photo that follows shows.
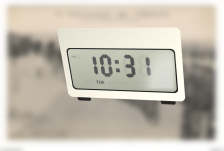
10:31
